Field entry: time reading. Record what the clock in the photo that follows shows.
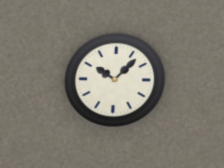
10:07
